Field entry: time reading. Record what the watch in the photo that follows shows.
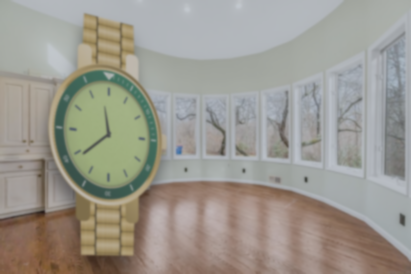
11:39
